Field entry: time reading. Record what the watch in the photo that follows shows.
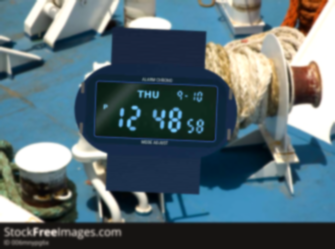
12:48:58
